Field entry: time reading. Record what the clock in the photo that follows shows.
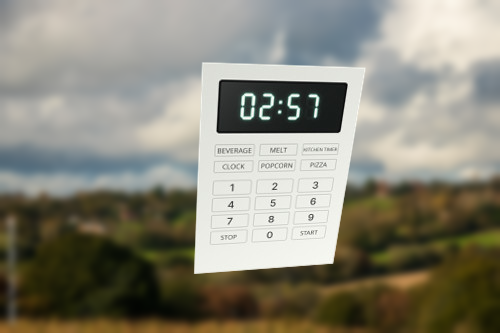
2:57
